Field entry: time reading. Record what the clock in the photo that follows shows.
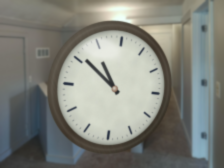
10:51
